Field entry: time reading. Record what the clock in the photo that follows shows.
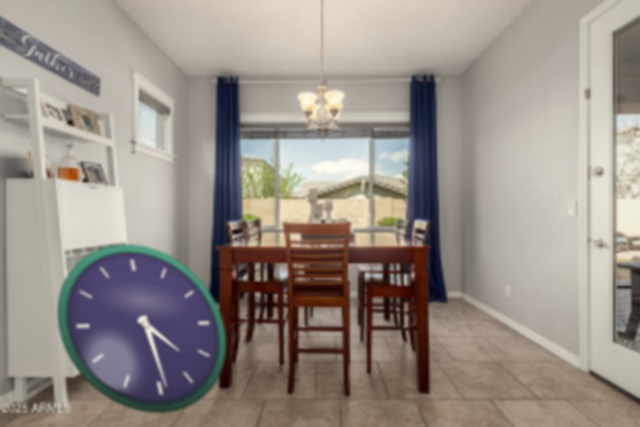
4:29
